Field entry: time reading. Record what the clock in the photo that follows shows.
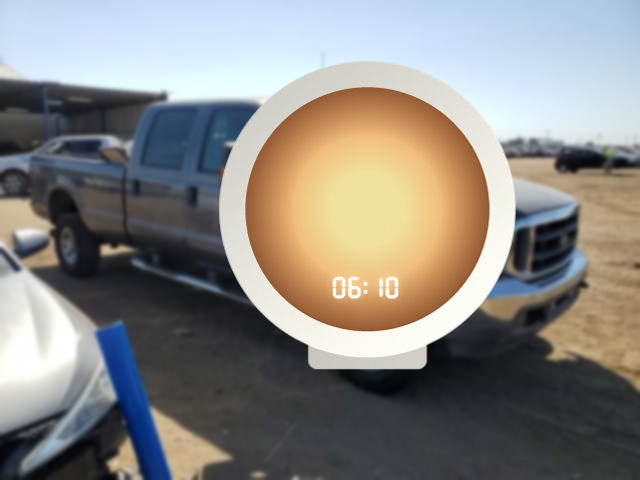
6:10
